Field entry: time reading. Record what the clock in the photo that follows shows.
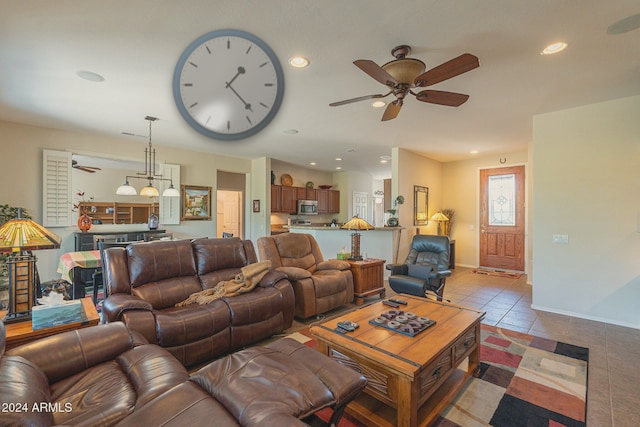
1:23
